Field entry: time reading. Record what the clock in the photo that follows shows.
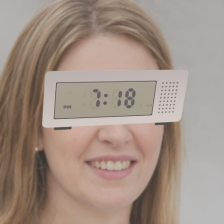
7:18
